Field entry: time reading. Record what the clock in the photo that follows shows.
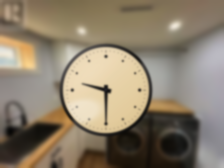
9:30
